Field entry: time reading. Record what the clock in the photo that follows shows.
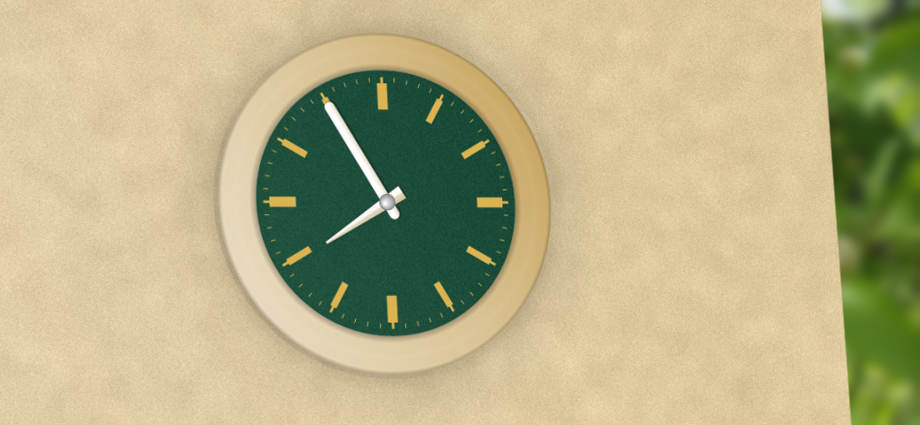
7:55
